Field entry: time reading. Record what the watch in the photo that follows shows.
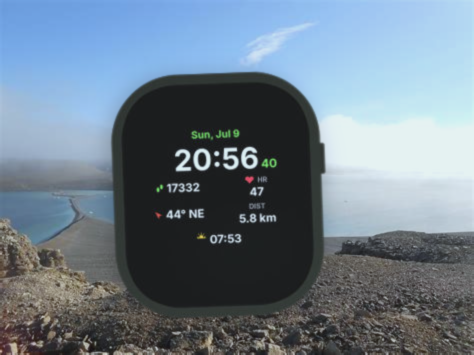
20:56:40
